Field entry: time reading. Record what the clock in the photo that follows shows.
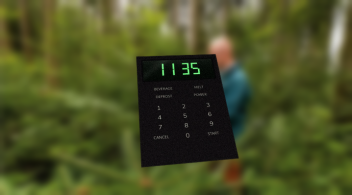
11:35
